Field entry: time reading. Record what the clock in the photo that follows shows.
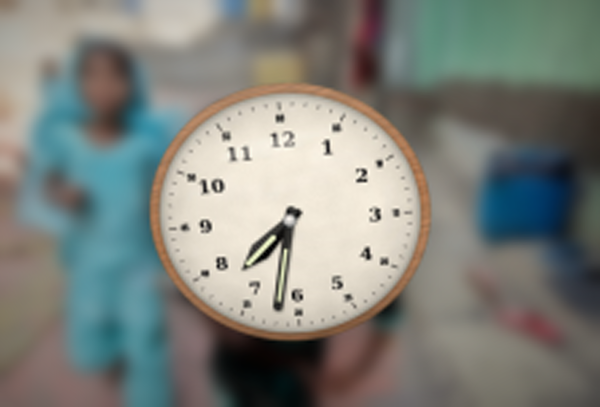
7:32
